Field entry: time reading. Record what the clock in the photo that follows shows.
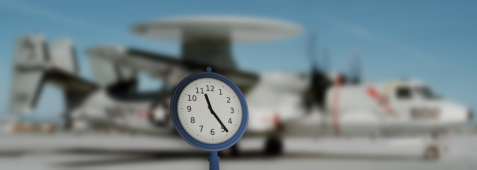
11:24
